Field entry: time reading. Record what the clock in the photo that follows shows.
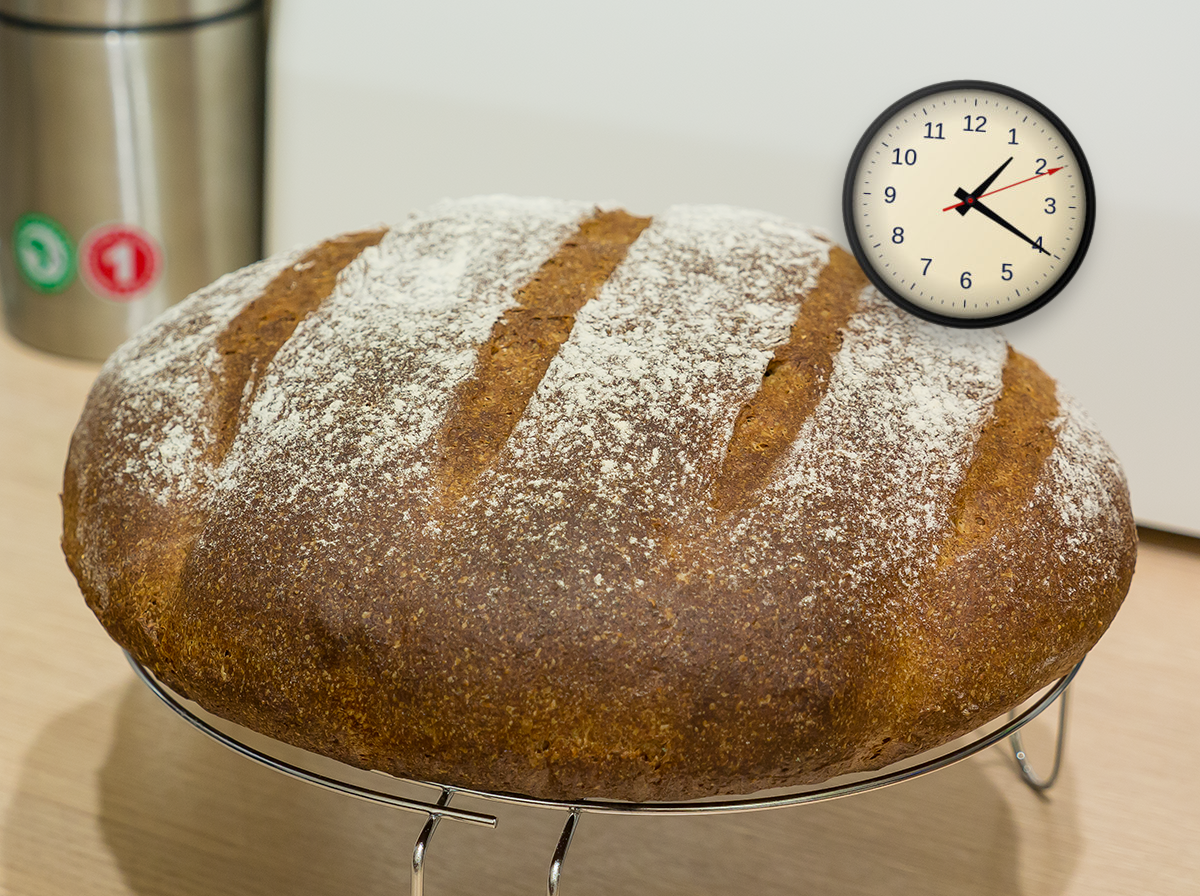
1:20:11
